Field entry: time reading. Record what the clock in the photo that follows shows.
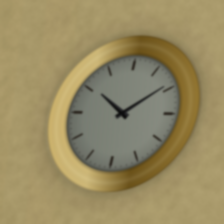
10:09
